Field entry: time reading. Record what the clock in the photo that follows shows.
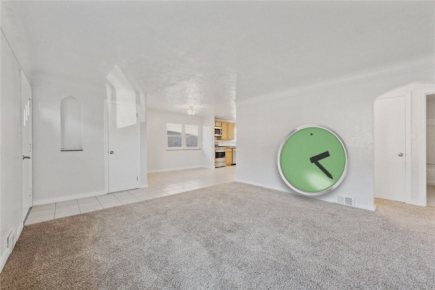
2:23
